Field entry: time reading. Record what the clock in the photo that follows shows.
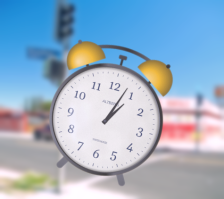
1:03
